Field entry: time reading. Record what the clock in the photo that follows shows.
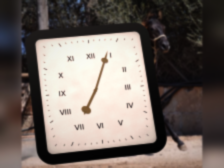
7:04
